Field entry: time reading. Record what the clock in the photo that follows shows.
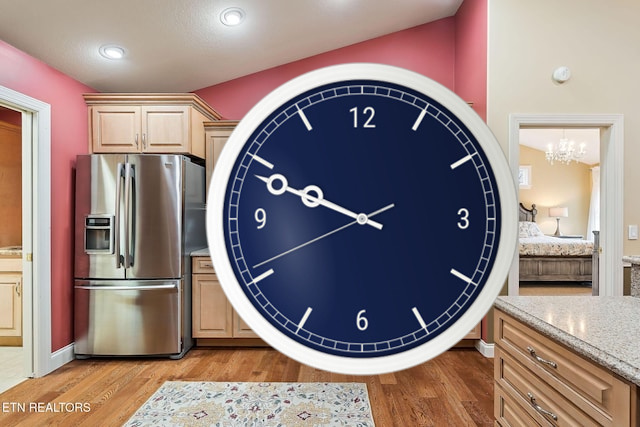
9:48:41
